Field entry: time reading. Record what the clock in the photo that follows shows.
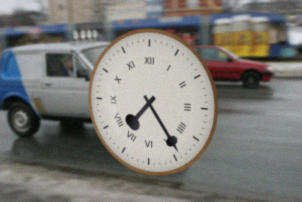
7:24
